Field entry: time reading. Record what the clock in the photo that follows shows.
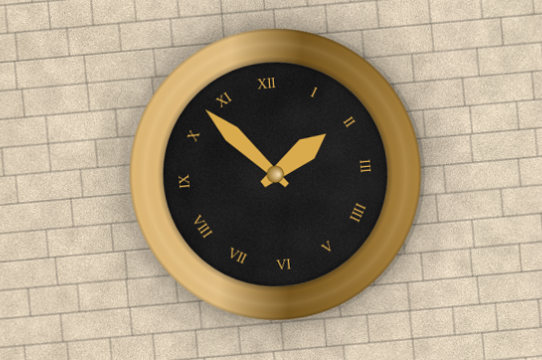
1:53
